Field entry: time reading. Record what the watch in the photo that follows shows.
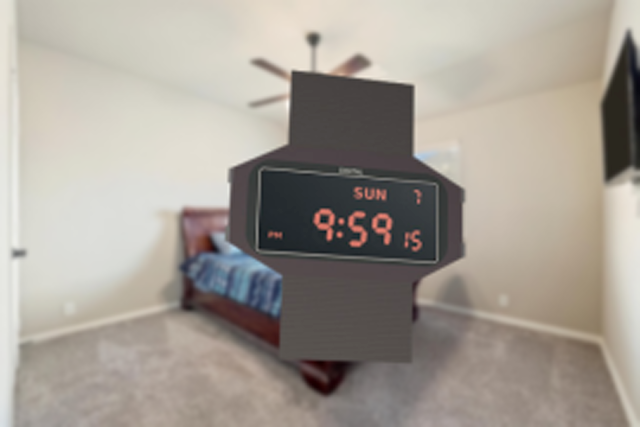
9:59:15
